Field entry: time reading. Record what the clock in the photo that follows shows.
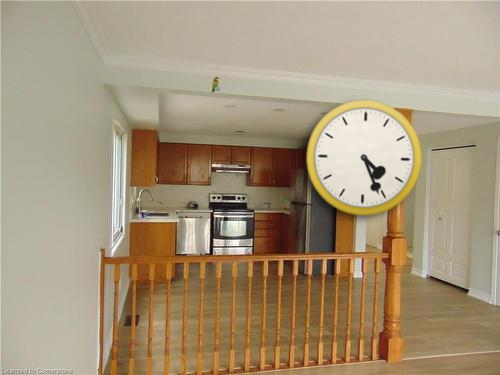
4:26
